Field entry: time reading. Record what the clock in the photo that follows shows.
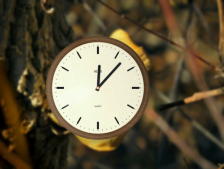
12:07
